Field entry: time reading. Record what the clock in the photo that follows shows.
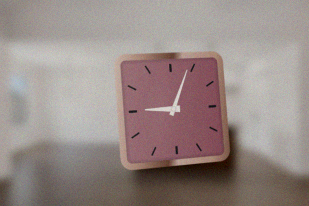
9:04
